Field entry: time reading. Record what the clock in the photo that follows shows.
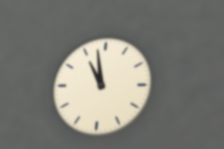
10:58
